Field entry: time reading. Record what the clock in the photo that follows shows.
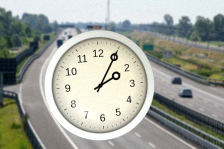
2:05
